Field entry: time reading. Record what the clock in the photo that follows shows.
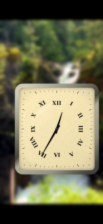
12:35
